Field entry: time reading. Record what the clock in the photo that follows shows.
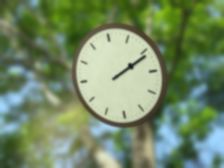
2:11
